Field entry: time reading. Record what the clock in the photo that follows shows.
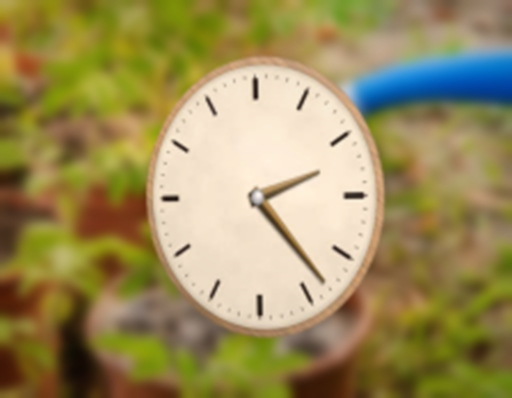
2:23
